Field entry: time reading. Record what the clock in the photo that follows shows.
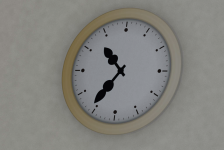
10:36
